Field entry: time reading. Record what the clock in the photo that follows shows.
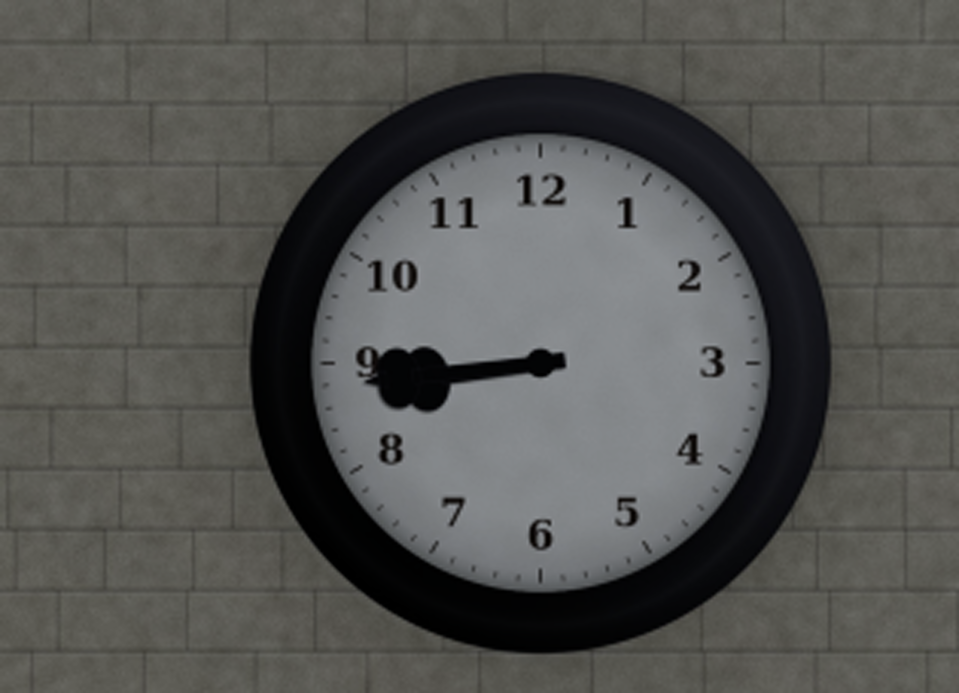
8:44
